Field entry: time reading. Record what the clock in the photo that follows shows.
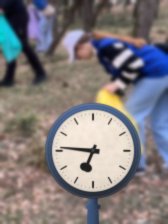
6:46
